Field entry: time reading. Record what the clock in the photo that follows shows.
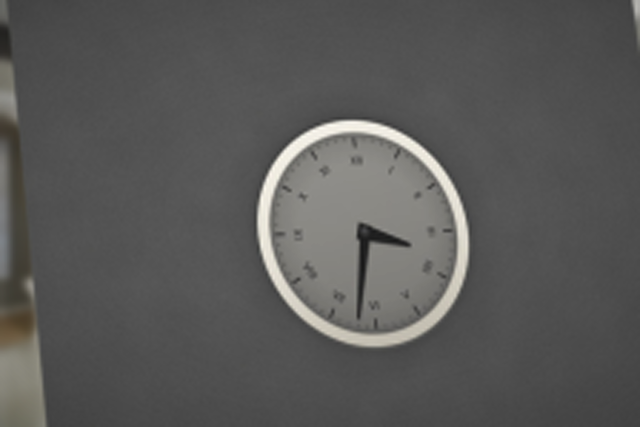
3:32
